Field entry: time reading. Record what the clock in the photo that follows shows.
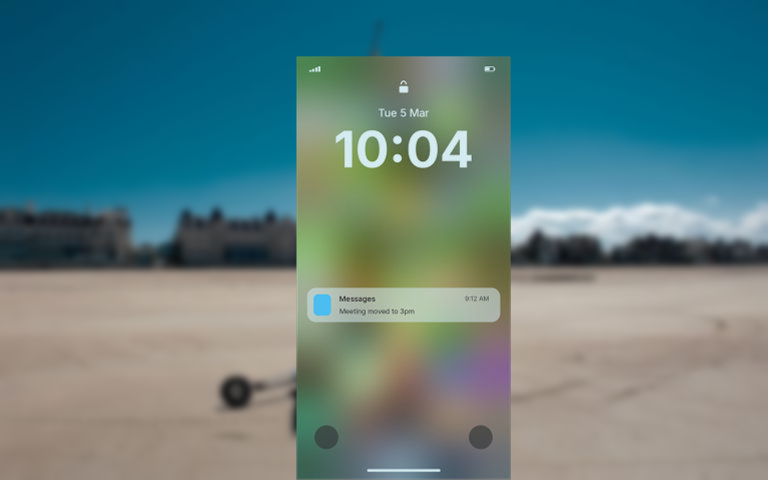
10:04
